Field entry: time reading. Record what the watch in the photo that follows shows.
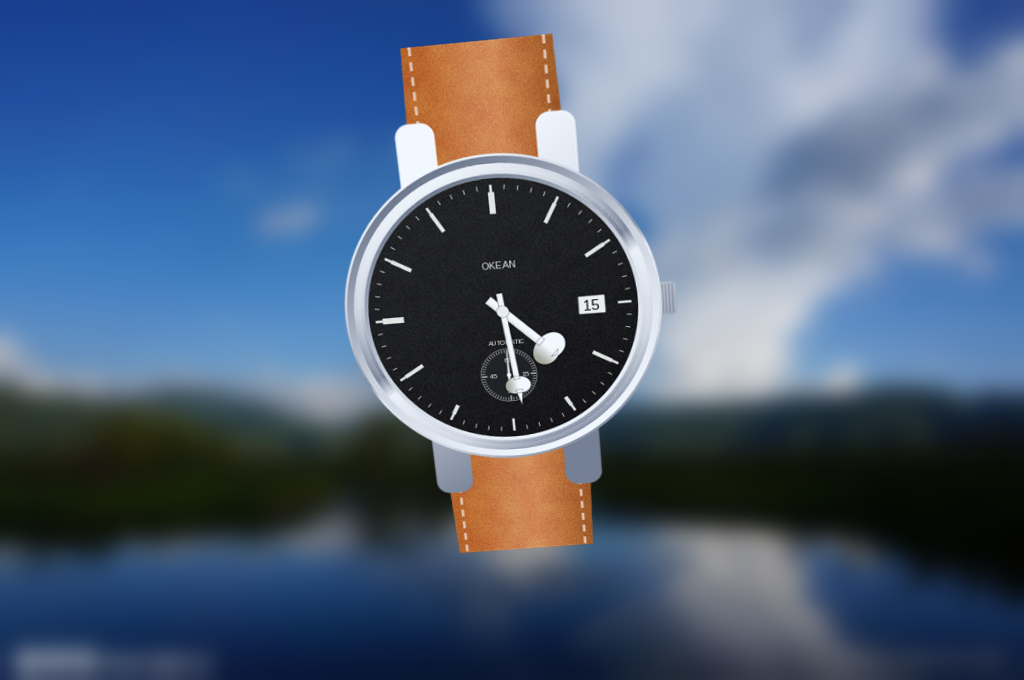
4:29
